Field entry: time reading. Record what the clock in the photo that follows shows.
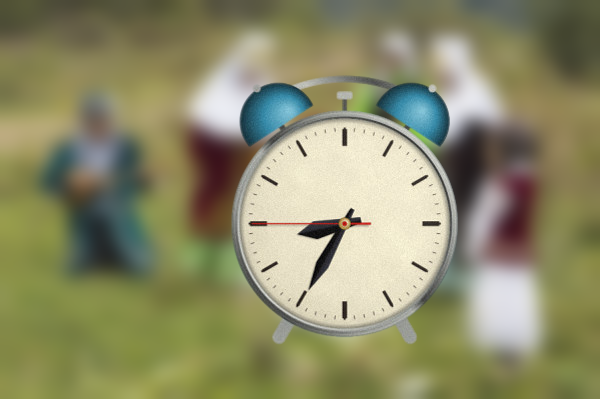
8:34:45
